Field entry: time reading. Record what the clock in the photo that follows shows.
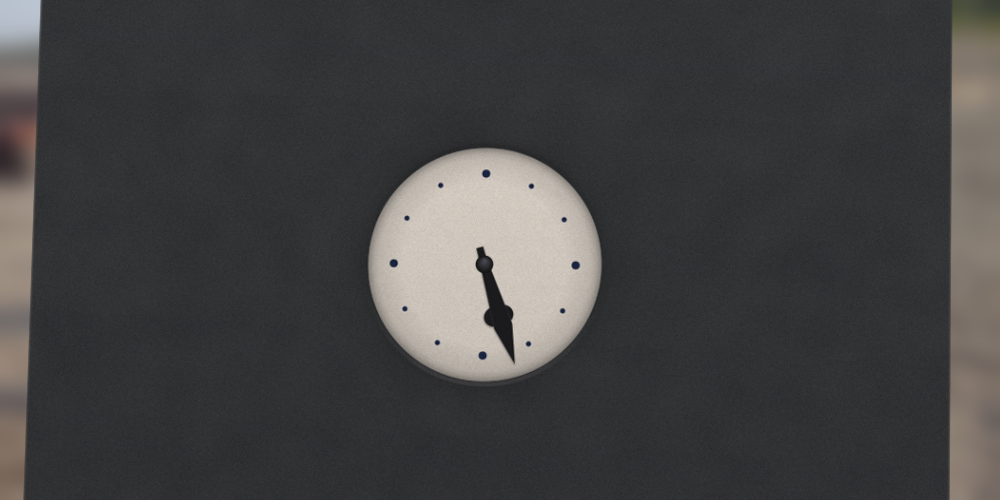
5:27
